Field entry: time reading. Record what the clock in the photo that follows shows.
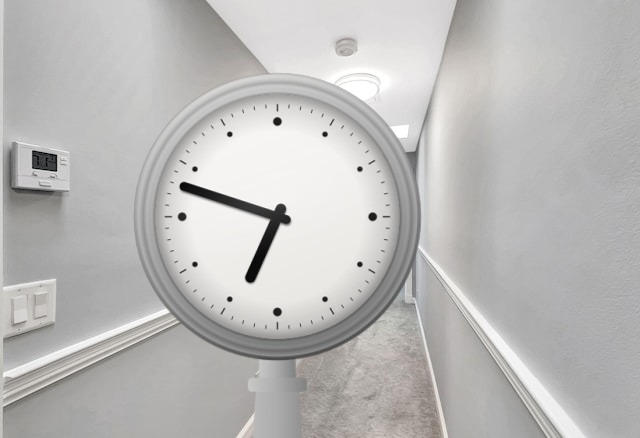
6:48
